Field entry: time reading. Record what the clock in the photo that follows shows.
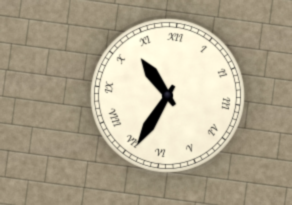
10:34
